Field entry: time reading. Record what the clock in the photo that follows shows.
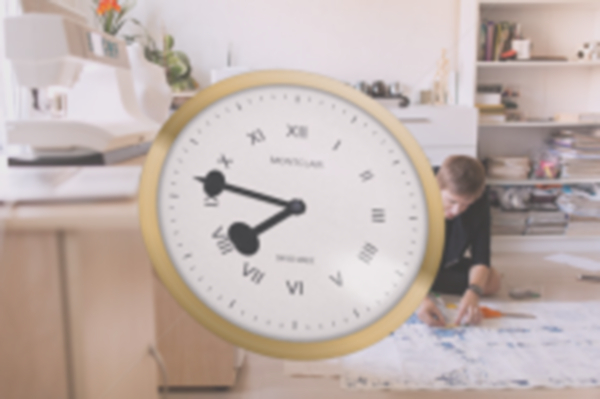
7:47
